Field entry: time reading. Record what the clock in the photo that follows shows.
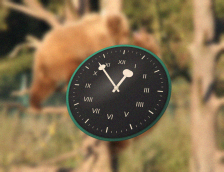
12:53
